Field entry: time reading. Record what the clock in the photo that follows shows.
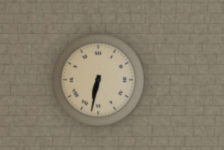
6:32
